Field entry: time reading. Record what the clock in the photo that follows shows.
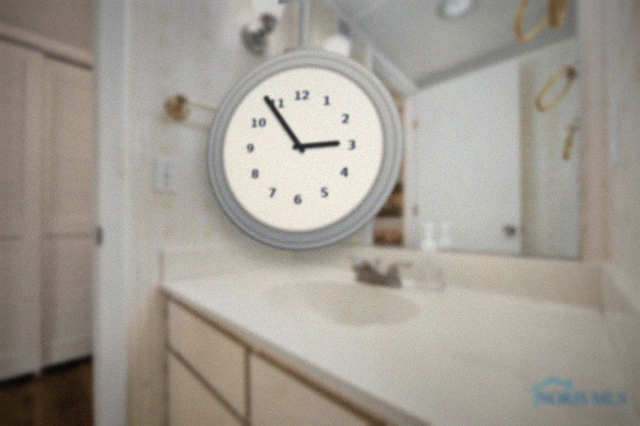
2:54
